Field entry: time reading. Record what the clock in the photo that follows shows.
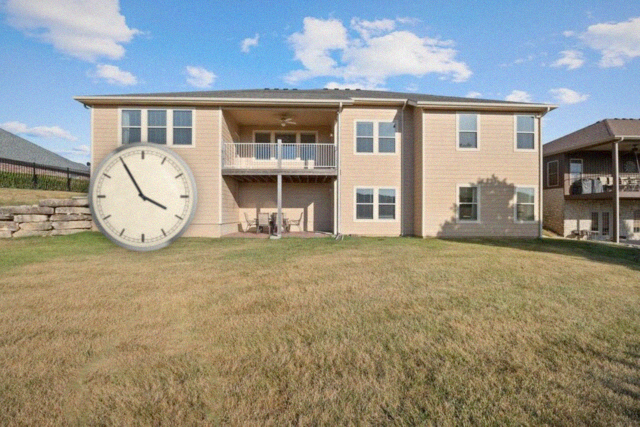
3:55
